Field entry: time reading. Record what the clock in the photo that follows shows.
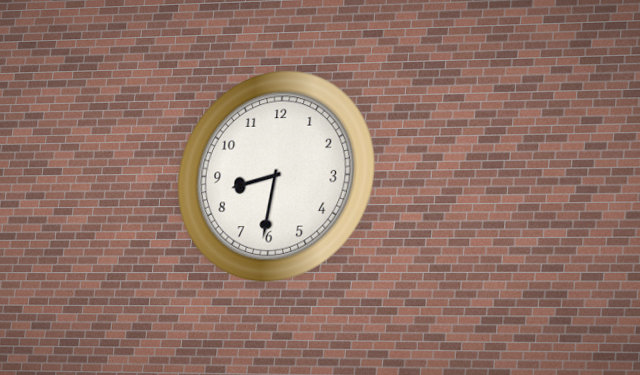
8:31
